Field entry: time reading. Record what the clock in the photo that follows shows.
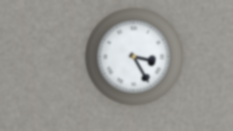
3:25
